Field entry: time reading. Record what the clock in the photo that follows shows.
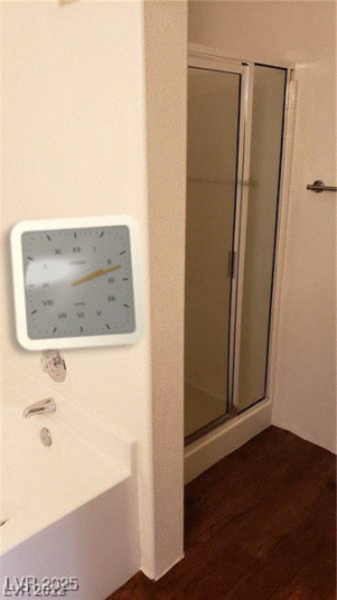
2:12
